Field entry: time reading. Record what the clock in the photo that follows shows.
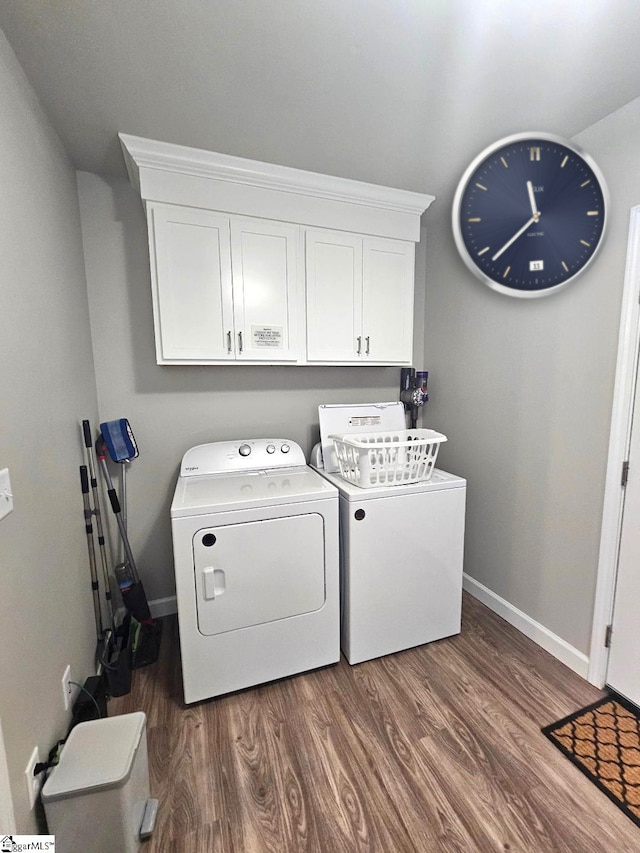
11:38
